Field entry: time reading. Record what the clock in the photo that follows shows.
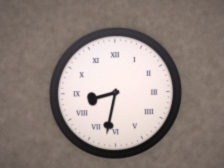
8:32
